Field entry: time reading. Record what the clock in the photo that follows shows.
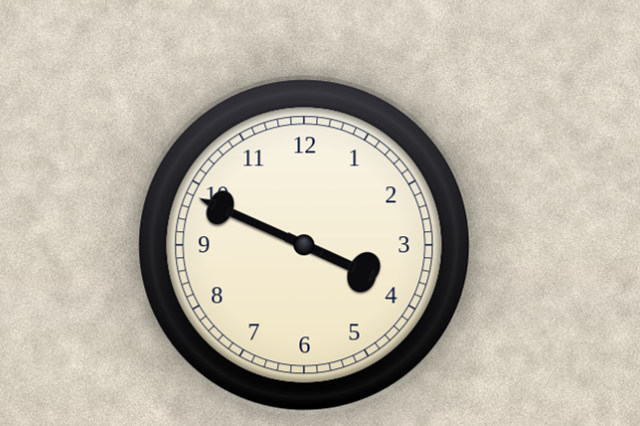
3:49
